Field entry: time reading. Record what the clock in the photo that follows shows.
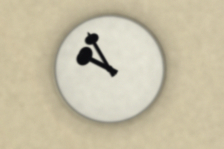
9:55
